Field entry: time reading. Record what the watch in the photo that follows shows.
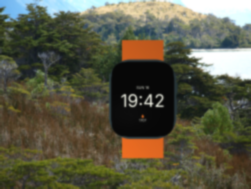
19:42
